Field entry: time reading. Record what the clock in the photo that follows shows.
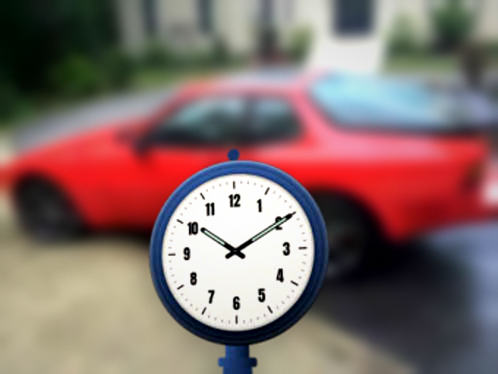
10:10
